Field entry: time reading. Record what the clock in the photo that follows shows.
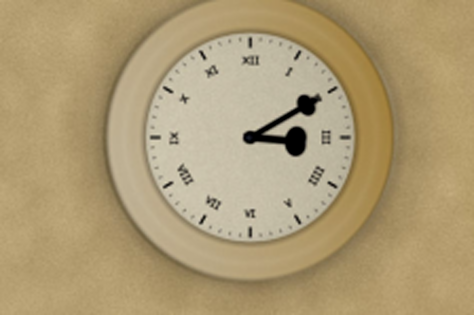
3:10
